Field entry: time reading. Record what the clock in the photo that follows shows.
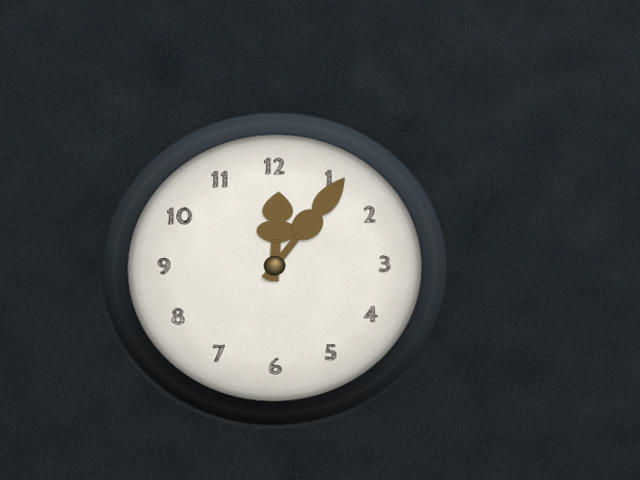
12:06
